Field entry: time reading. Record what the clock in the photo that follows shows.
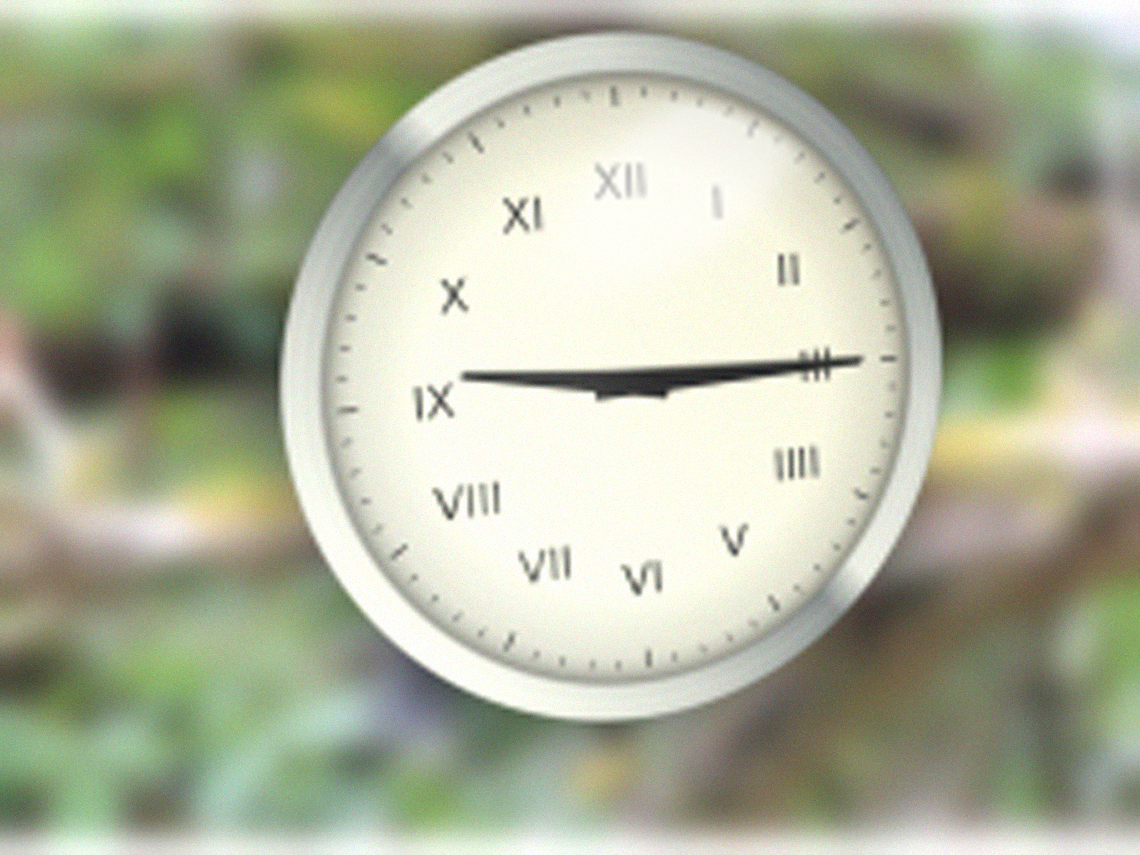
9:15
